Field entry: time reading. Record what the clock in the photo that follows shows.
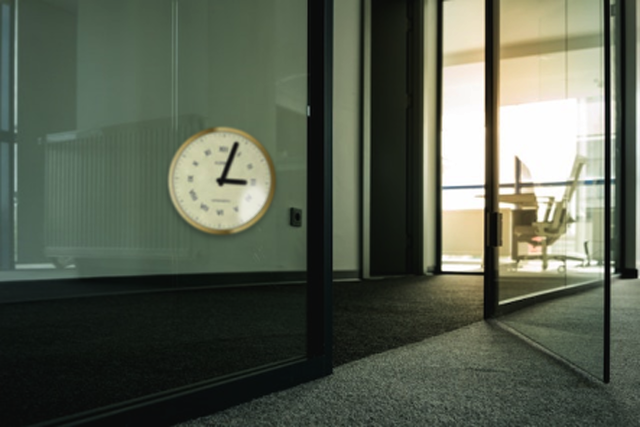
3:03
